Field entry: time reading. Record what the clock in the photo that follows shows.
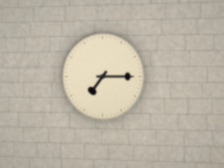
7:15
